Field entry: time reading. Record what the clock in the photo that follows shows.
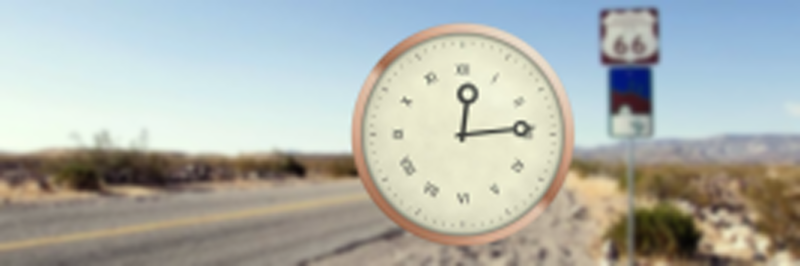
12:14
